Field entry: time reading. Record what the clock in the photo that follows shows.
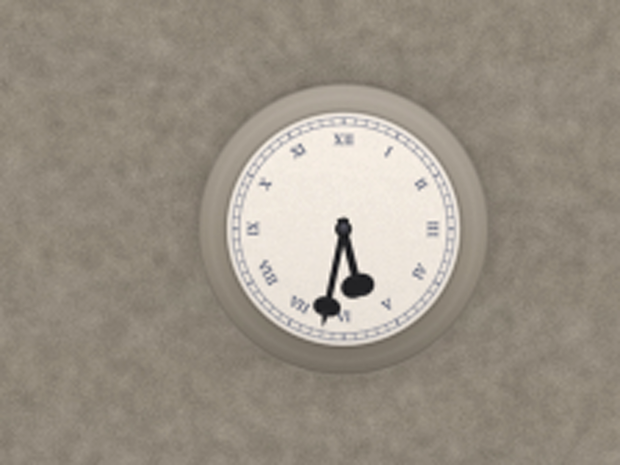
5:32
